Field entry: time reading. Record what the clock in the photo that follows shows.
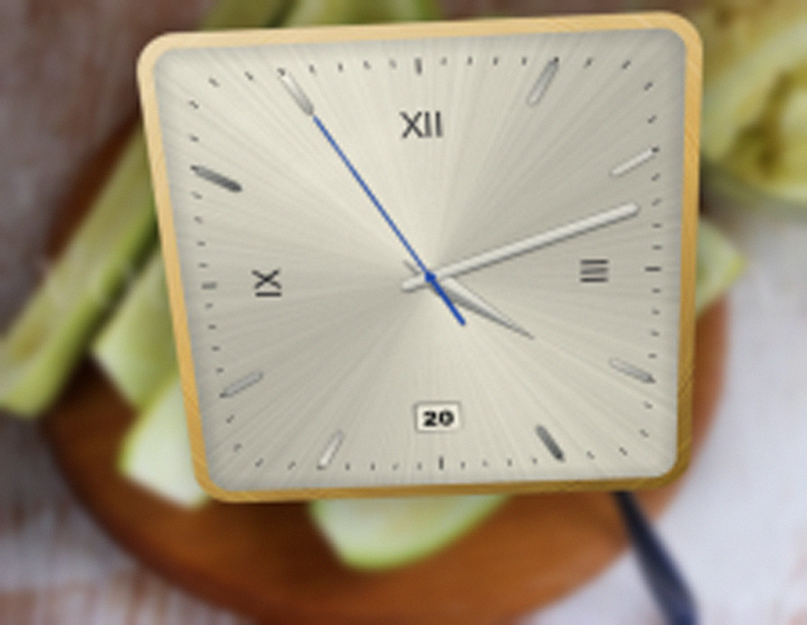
4:11:55
